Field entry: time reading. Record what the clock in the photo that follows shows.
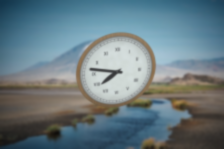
7:47
